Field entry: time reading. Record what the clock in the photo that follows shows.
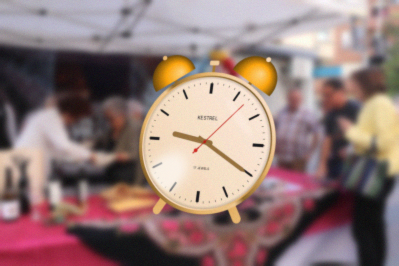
9:20:07
